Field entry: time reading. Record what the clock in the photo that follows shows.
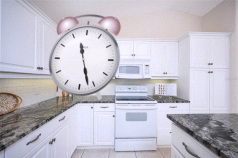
11:27
